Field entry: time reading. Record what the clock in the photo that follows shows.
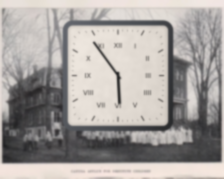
5:54
